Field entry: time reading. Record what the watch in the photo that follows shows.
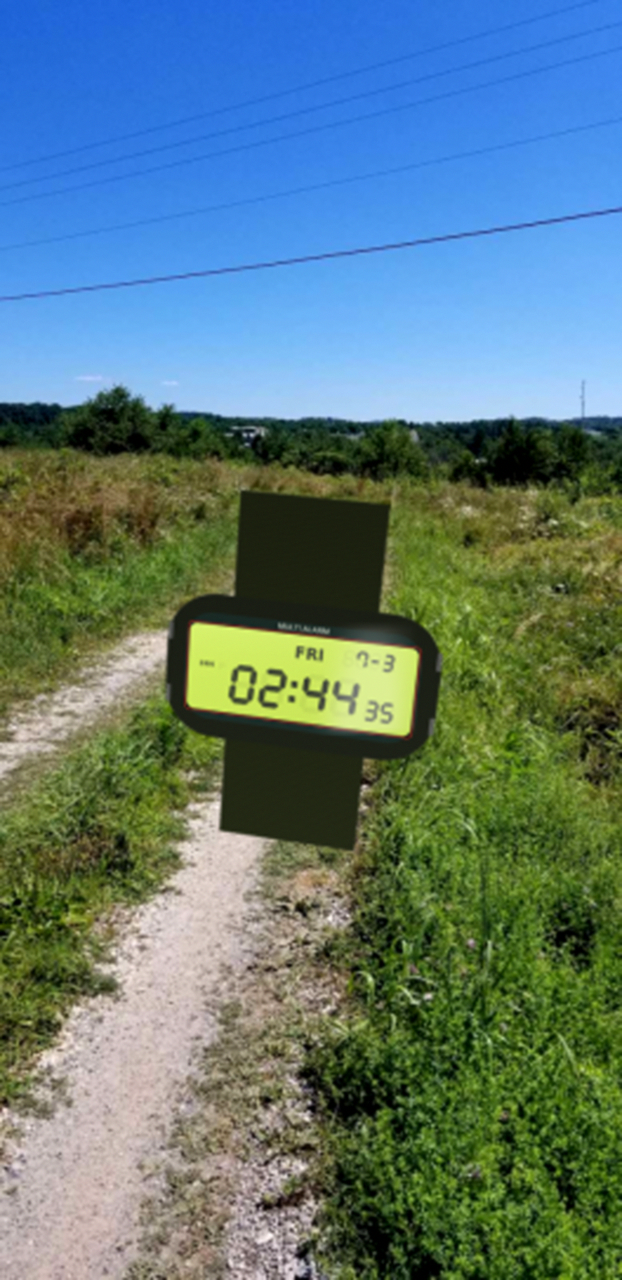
2:44:35
